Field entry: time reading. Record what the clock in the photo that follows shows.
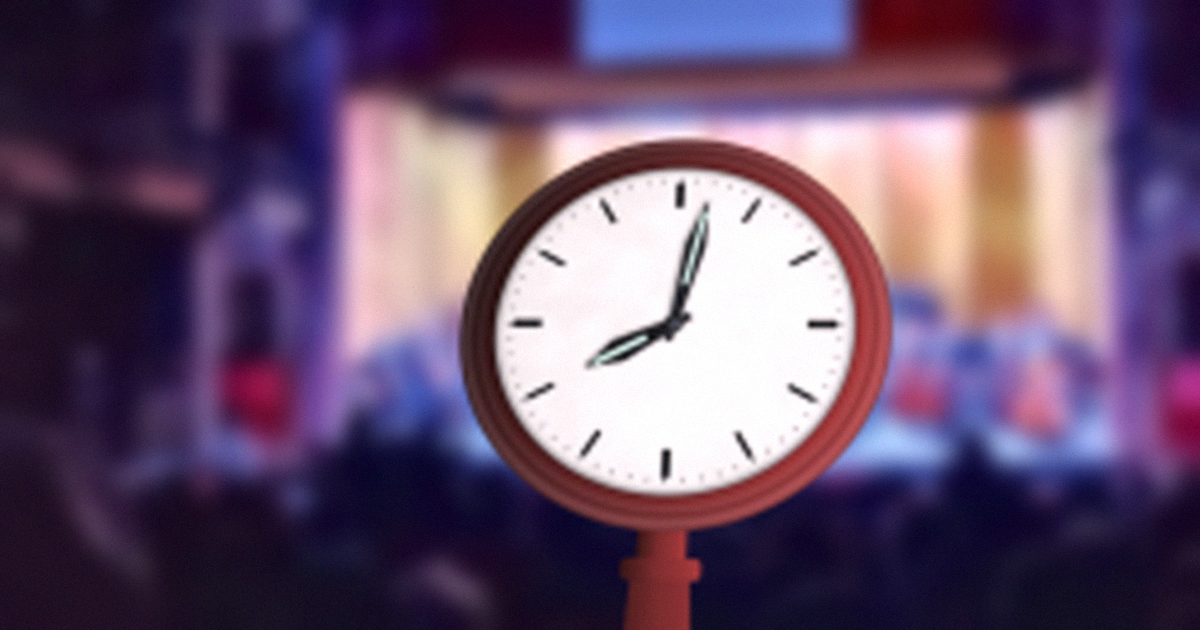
8:02
